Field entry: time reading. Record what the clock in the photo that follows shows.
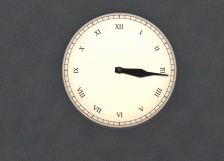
3:16
